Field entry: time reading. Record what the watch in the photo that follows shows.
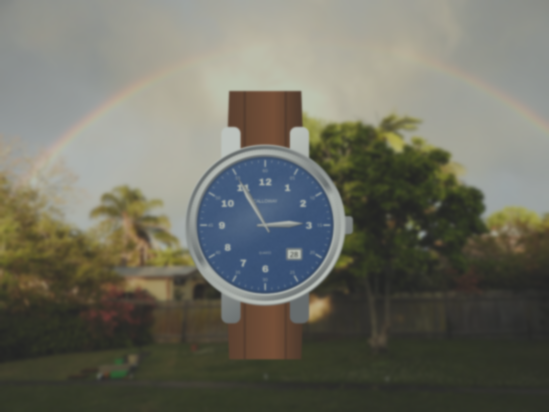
2:55
